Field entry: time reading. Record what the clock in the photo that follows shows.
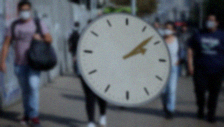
2:08
